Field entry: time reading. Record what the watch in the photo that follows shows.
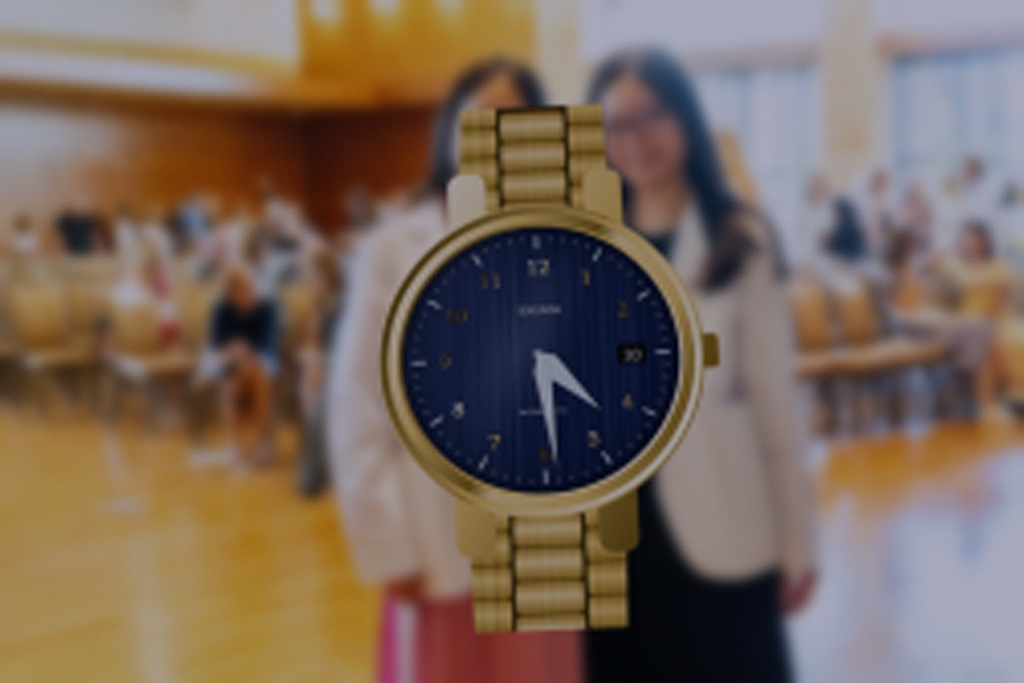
4:29
